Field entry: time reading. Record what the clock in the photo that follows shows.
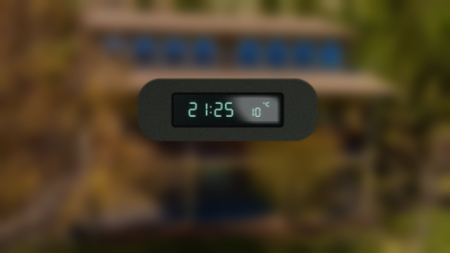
21:25
